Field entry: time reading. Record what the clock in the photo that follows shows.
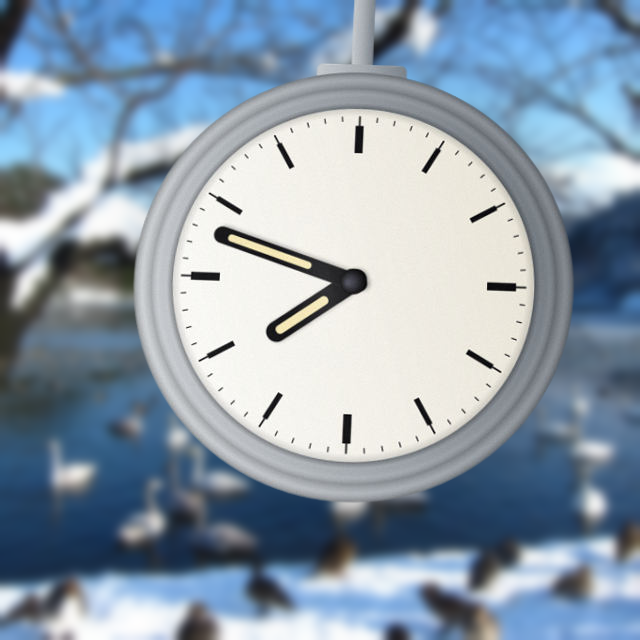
7:48
